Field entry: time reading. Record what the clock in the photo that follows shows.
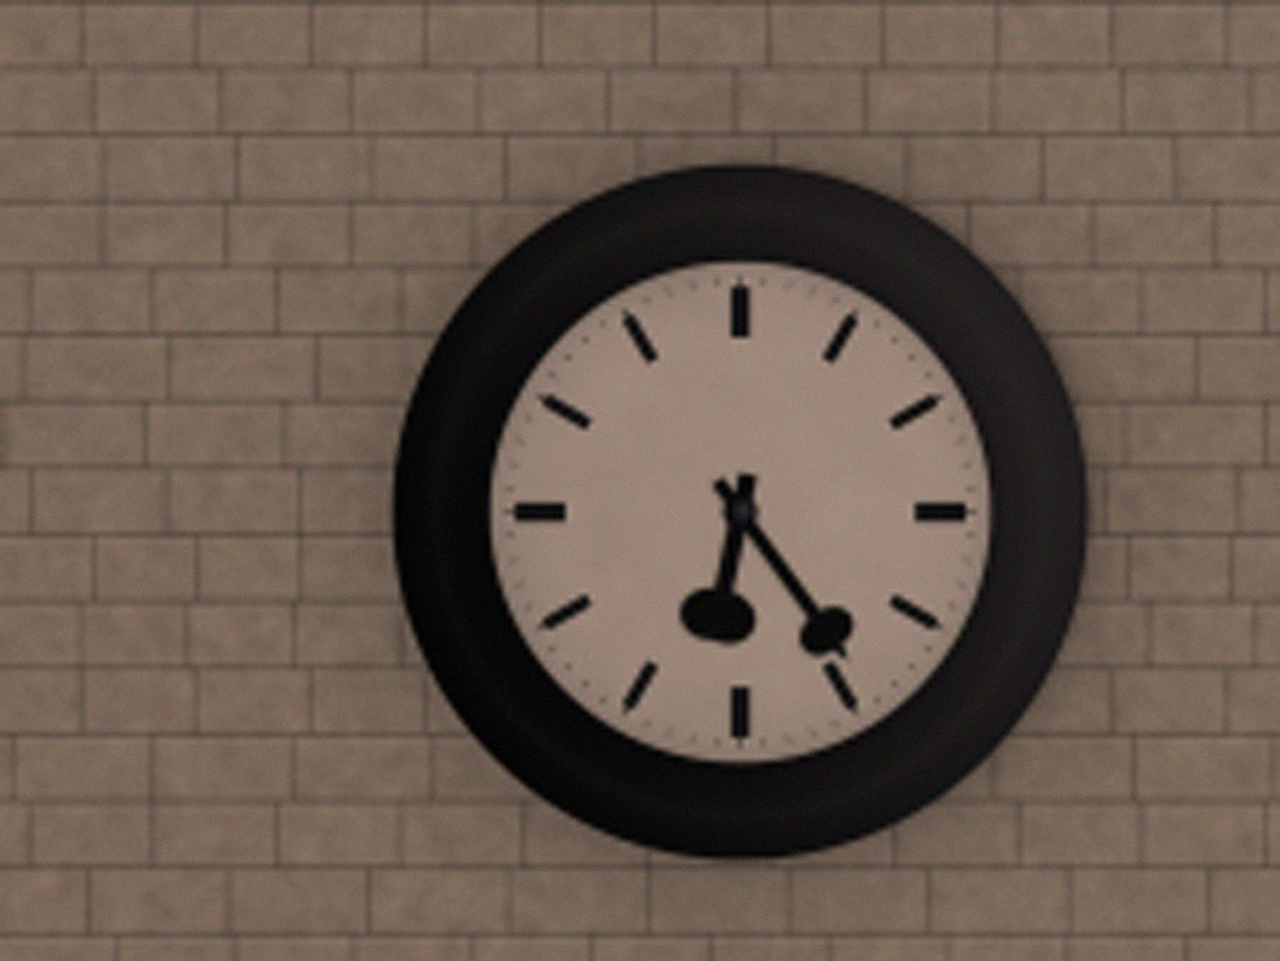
6:24
